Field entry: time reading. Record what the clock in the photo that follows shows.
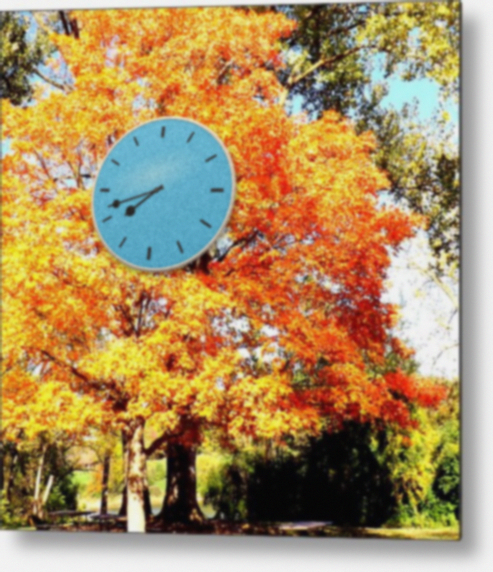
7:42
